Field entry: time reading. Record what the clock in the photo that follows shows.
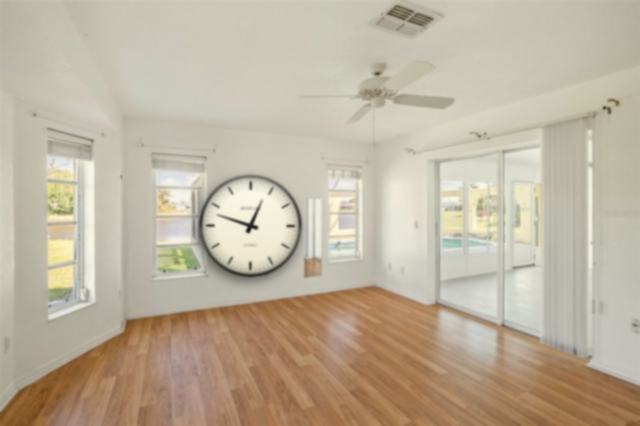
12:48
